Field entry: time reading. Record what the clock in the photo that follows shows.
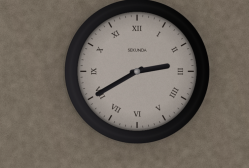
2:40
